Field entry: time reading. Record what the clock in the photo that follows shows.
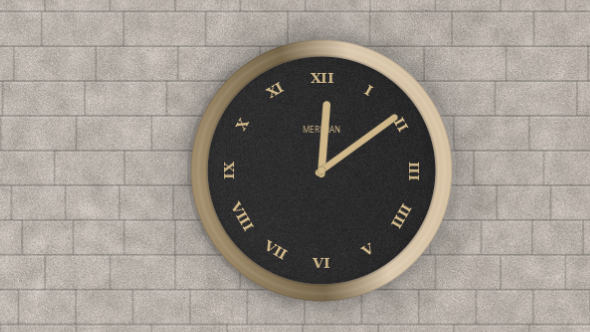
12:09
